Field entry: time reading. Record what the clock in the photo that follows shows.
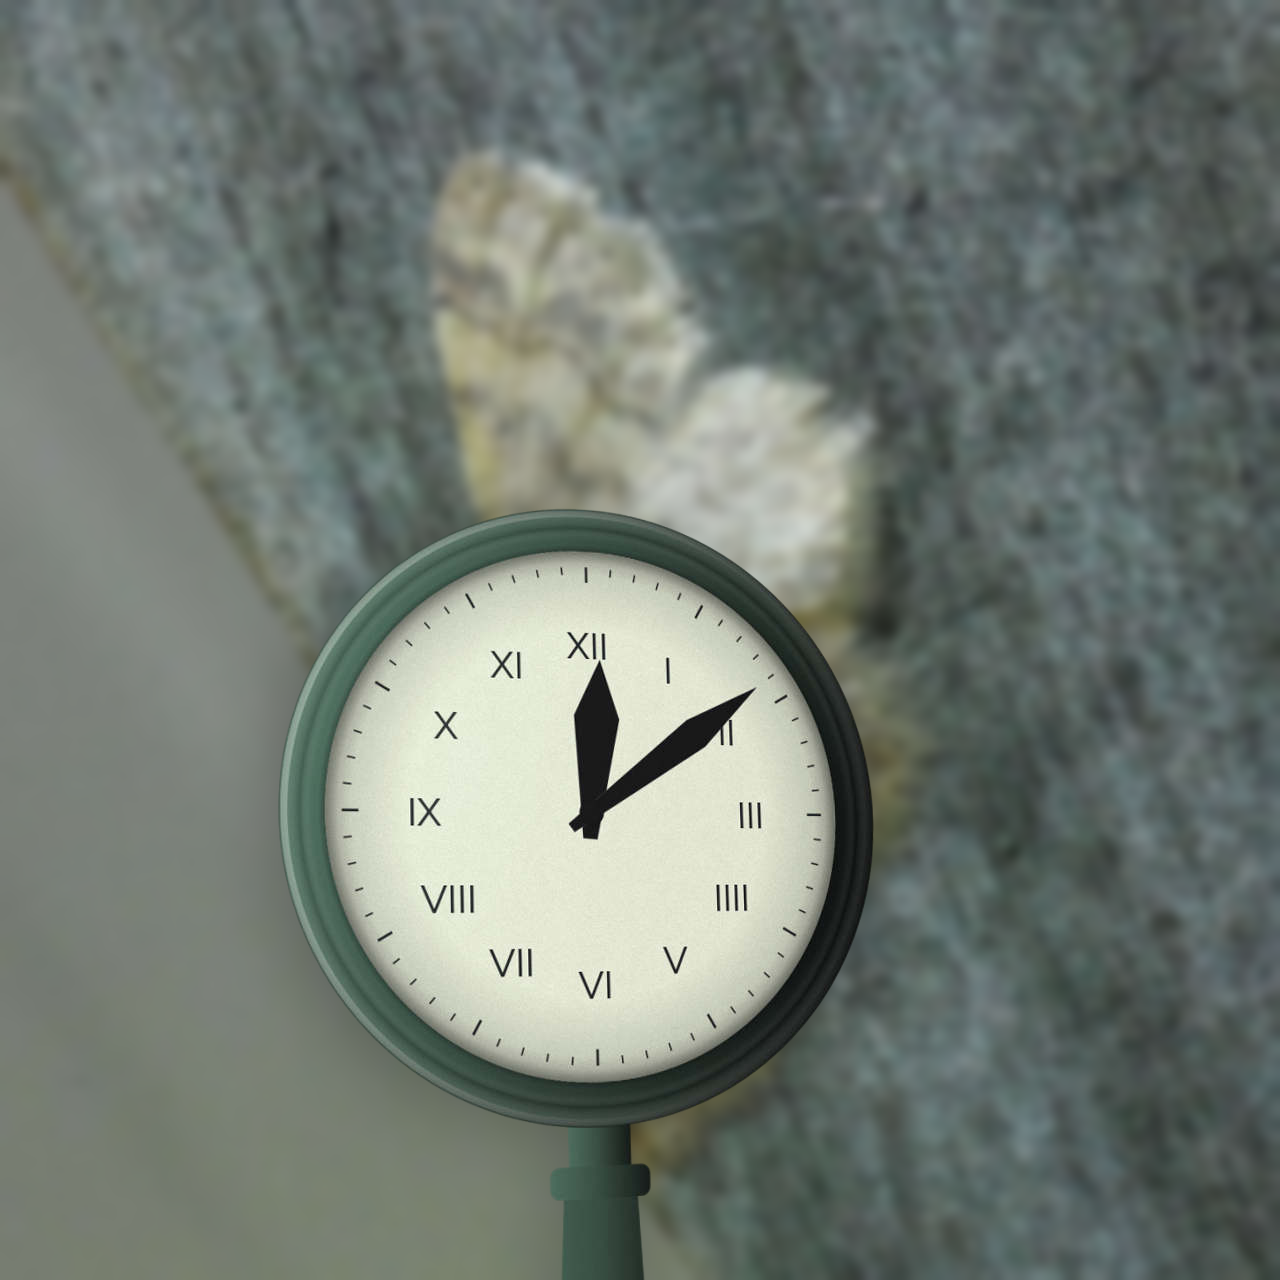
12:09
